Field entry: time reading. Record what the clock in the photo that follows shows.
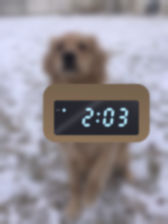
2:03
